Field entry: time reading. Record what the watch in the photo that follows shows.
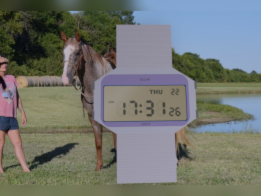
17:31:26
